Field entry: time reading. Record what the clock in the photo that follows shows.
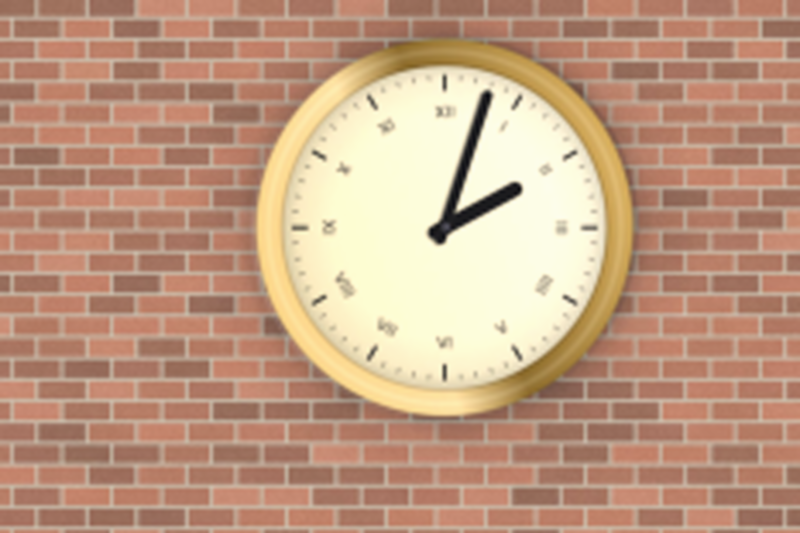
2:03
